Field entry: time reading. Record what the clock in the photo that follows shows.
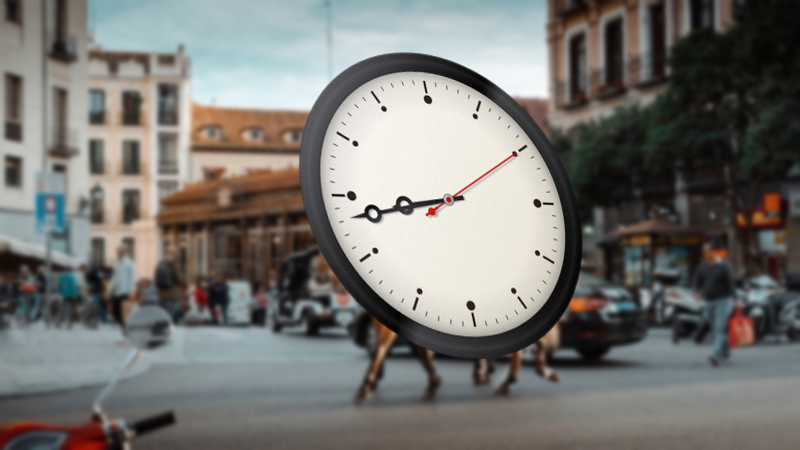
8:43:10
